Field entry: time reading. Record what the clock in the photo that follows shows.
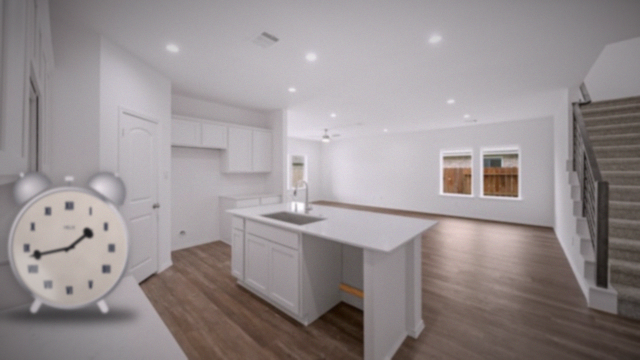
1:43
